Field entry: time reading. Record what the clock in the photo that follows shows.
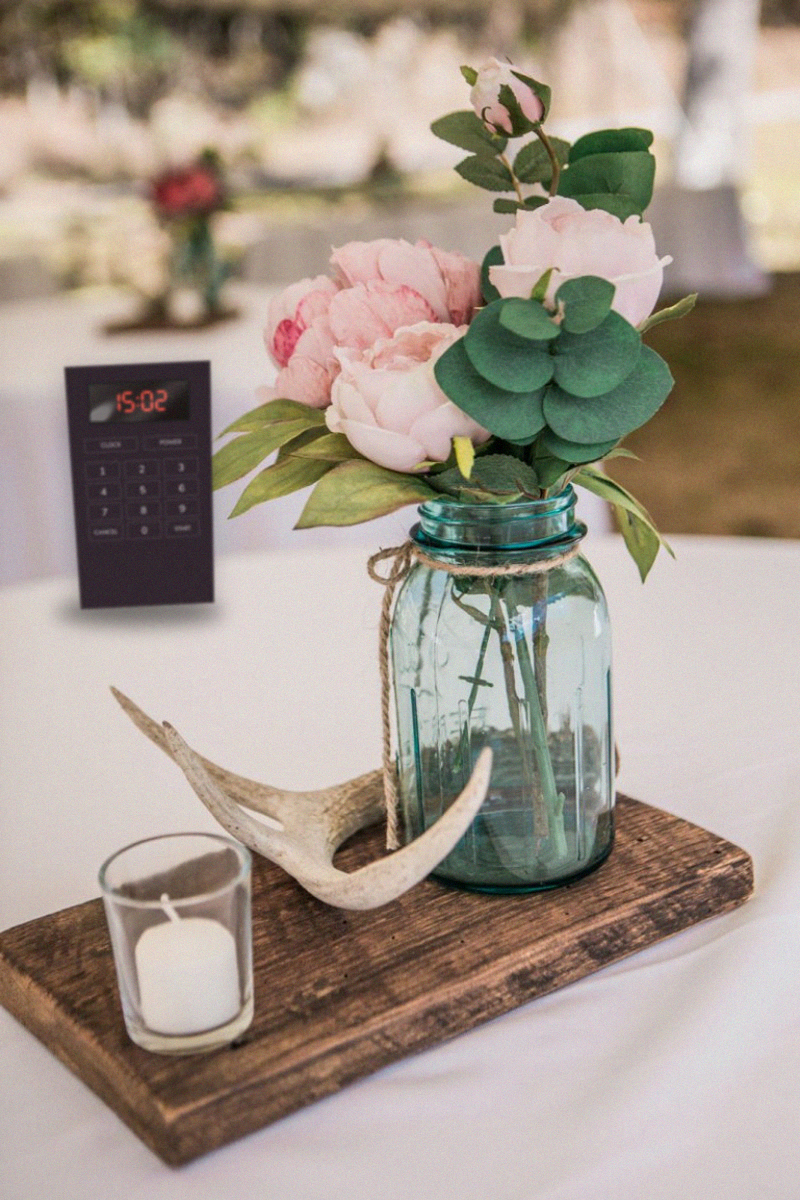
15:02
